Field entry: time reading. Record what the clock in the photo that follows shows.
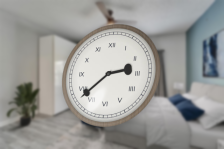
2:38
